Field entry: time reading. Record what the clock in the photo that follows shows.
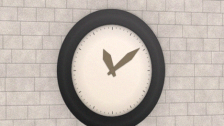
11:09
